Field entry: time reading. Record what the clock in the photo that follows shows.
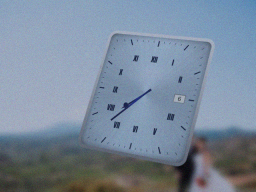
7:37
